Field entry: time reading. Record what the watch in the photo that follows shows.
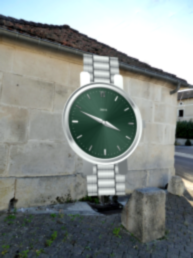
3:49
